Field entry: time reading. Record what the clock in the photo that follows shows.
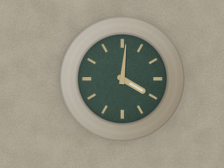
4:01
